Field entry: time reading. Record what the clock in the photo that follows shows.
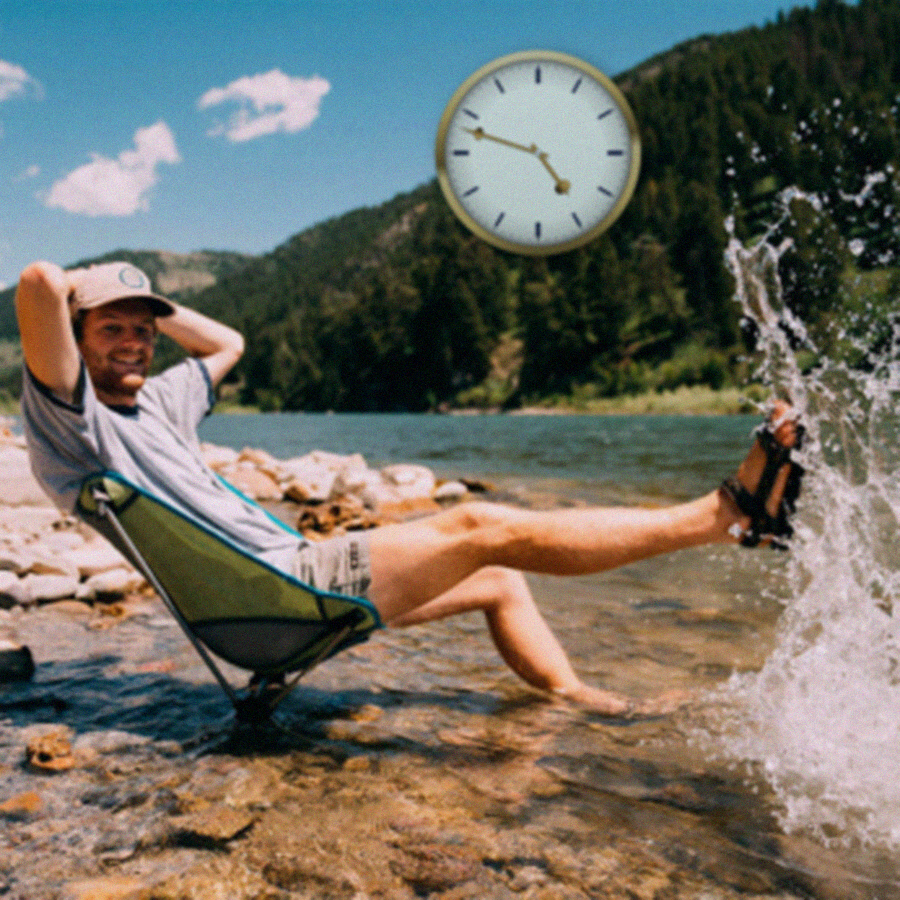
4:48
